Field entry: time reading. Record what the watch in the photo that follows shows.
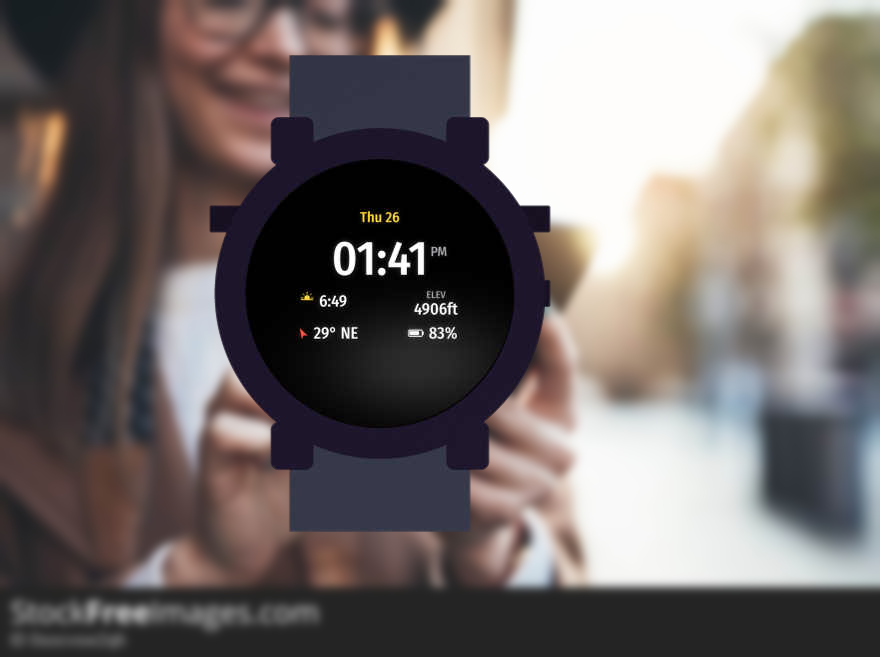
1:41
